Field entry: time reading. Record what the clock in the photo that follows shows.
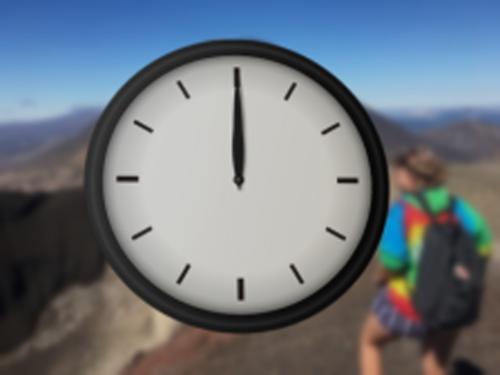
12:00
